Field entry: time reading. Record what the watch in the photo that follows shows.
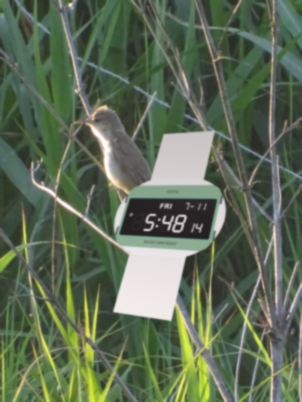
5:48:14
